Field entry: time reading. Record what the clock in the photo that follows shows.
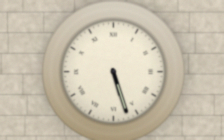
5:27
